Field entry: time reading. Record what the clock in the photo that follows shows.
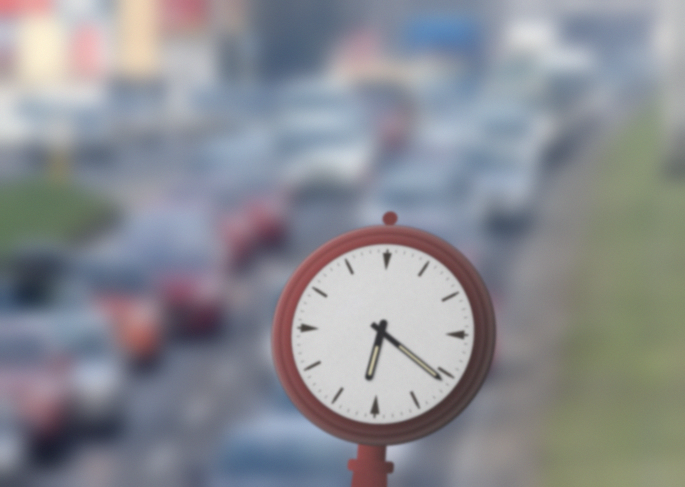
6:21
